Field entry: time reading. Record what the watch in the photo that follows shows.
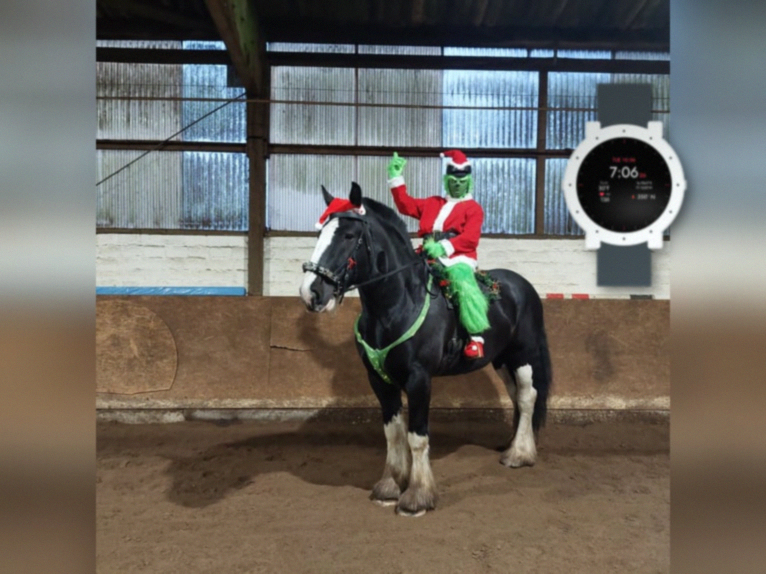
7:06
